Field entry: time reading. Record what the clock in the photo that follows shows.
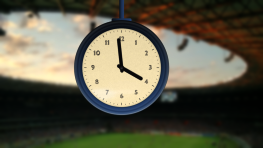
3:59
